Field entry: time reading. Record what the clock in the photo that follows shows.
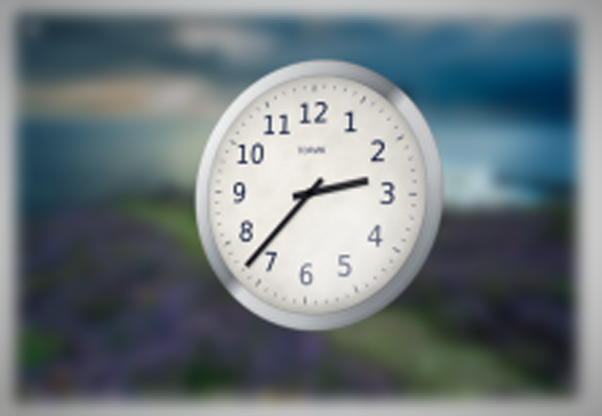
2:37
